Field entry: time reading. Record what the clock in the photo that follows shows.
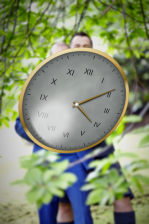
4:09
